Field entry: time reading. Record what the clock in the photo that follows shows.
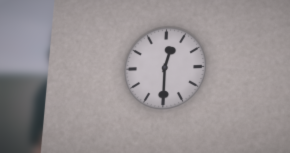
12:30
